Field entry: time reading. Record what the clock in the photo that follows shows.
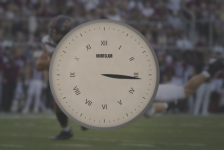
3:16
